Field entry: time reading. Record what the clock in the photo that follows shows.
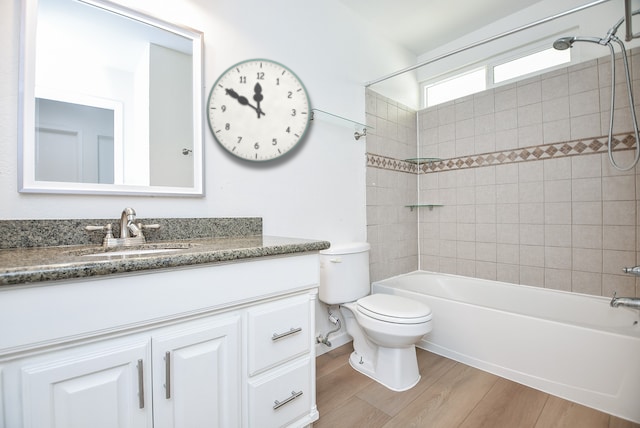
11:50
